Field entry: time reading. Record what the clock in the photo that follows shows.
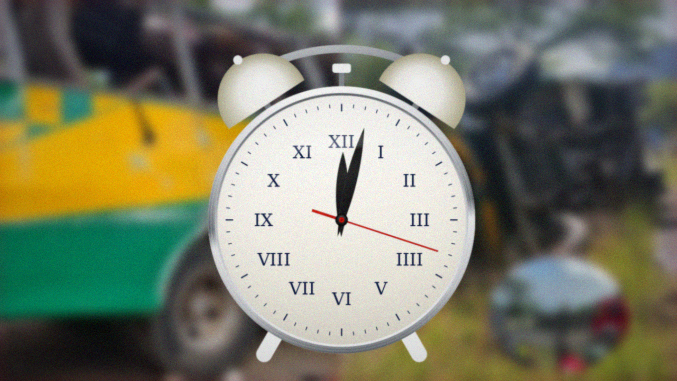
12:02:18
